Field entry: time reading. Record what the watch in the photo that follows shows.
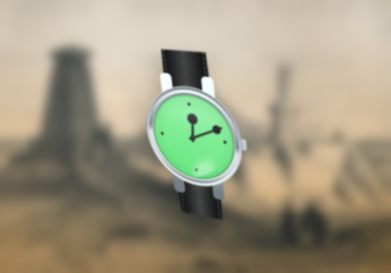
12:11
